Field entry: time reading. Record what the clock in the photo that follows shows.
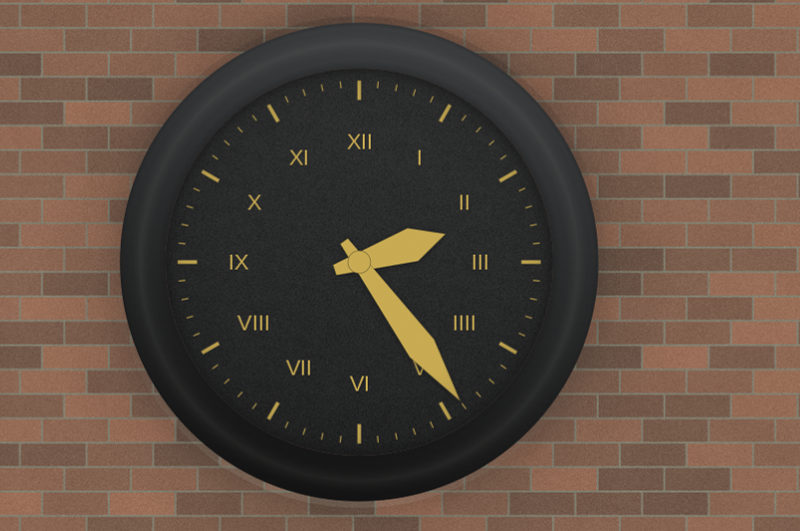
2:24
